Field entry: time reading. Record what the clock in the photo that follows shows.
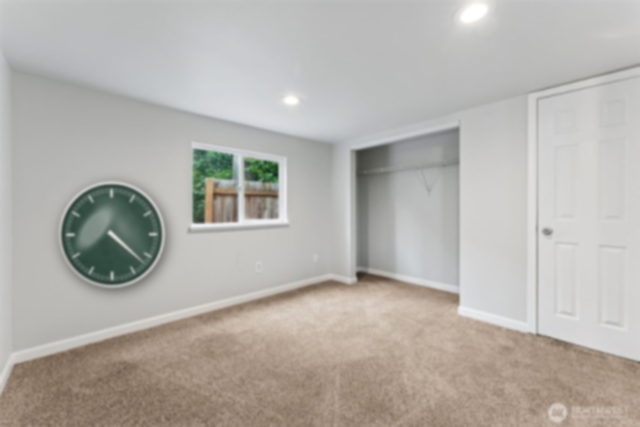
4:22
